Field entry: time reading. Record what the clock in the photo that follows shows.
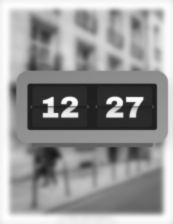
12:27
